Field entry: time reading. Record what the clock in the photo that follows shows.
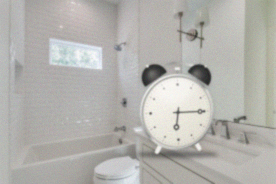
6:15
